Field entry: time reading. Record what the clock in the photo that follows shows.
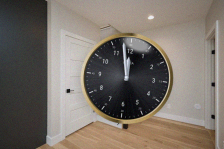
11:58
